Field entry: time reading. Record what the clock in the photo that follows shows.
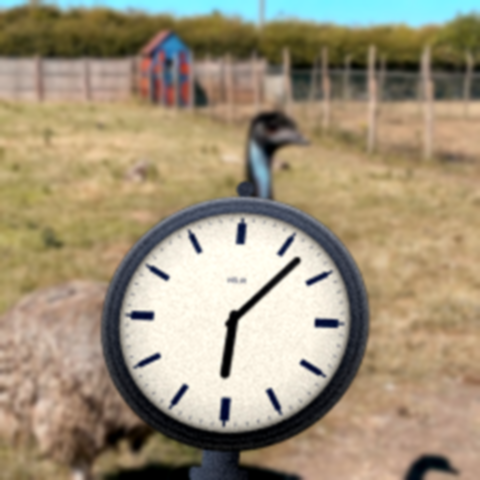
6:07
